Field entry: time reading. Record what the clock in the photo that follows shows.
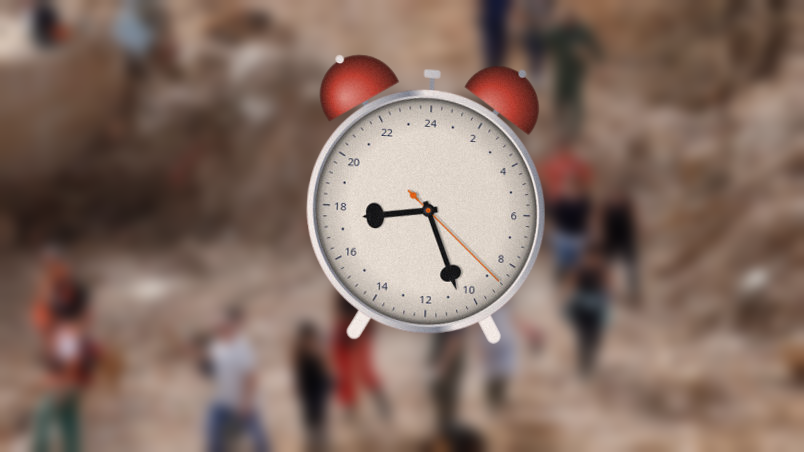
17:26:22
